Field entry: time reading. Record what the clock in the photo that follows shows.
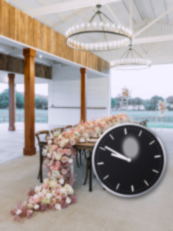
9:51
